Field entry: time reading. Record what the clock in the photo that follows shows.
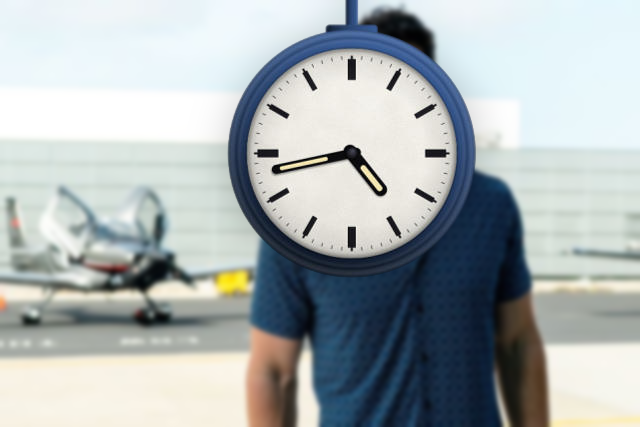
4:43
